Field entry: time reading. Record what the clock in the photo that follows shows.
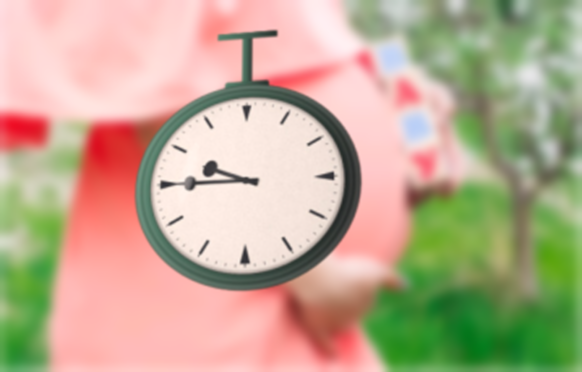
9:45
